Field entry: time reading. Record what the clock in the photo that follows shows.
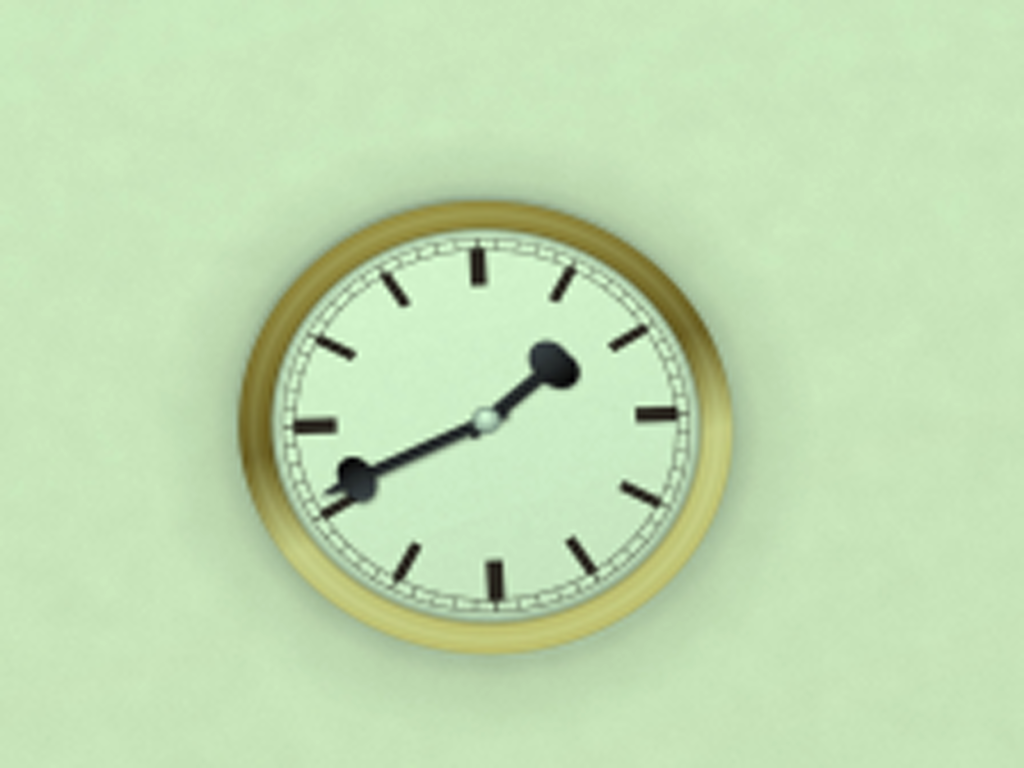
1:41
